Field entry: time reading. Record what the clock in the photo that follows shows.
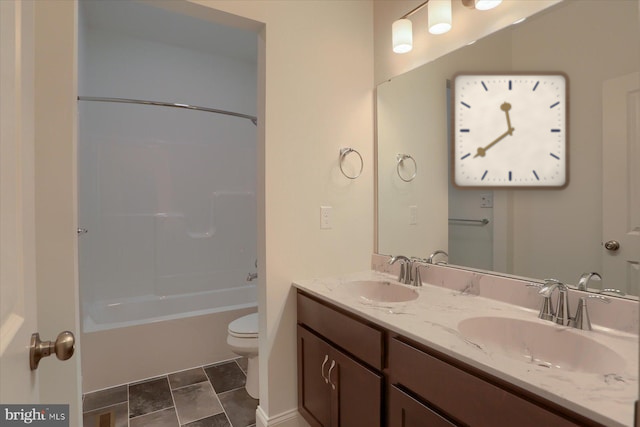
11:39
